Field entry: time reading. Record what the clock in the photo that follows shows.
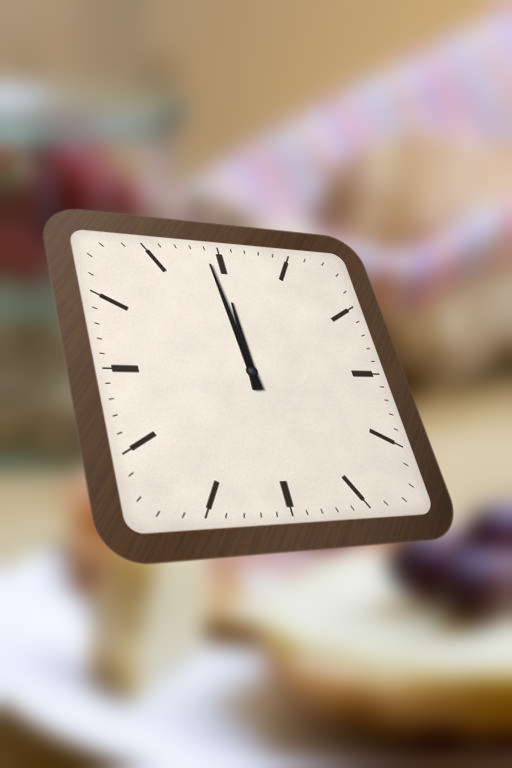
11:59
